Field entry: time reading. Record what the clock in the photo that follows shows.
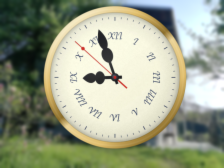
8:56:52
